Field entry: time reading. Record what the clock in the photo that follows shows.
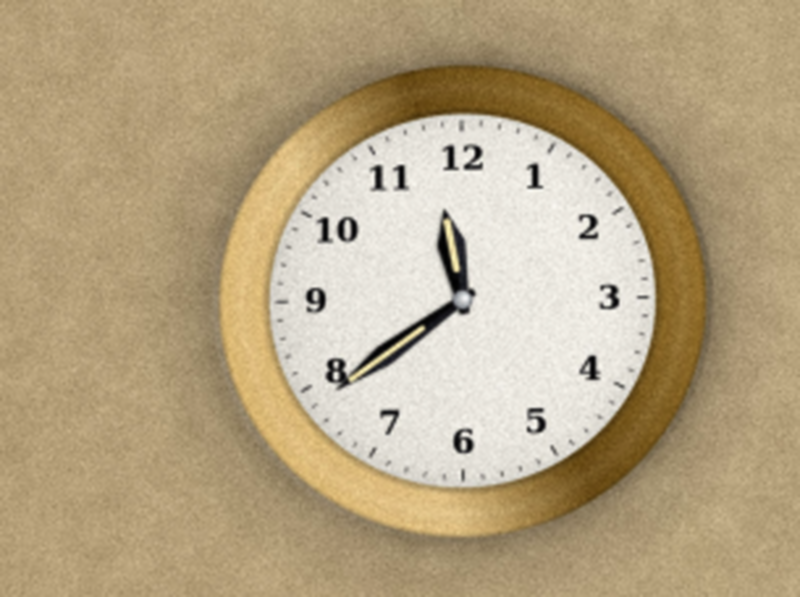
11:39
